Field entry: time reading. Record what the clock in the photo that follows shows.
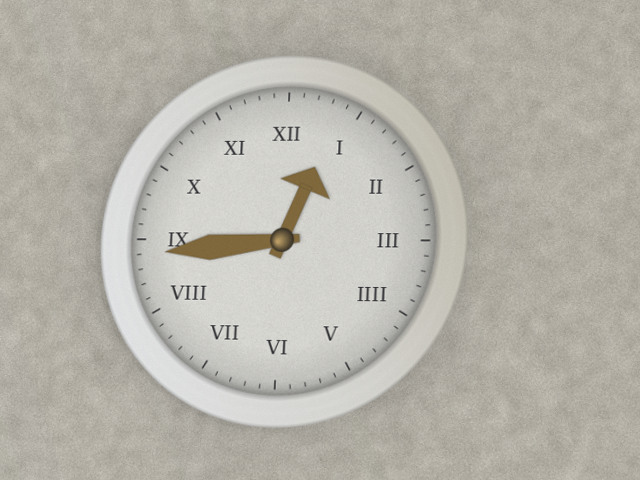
12:44
